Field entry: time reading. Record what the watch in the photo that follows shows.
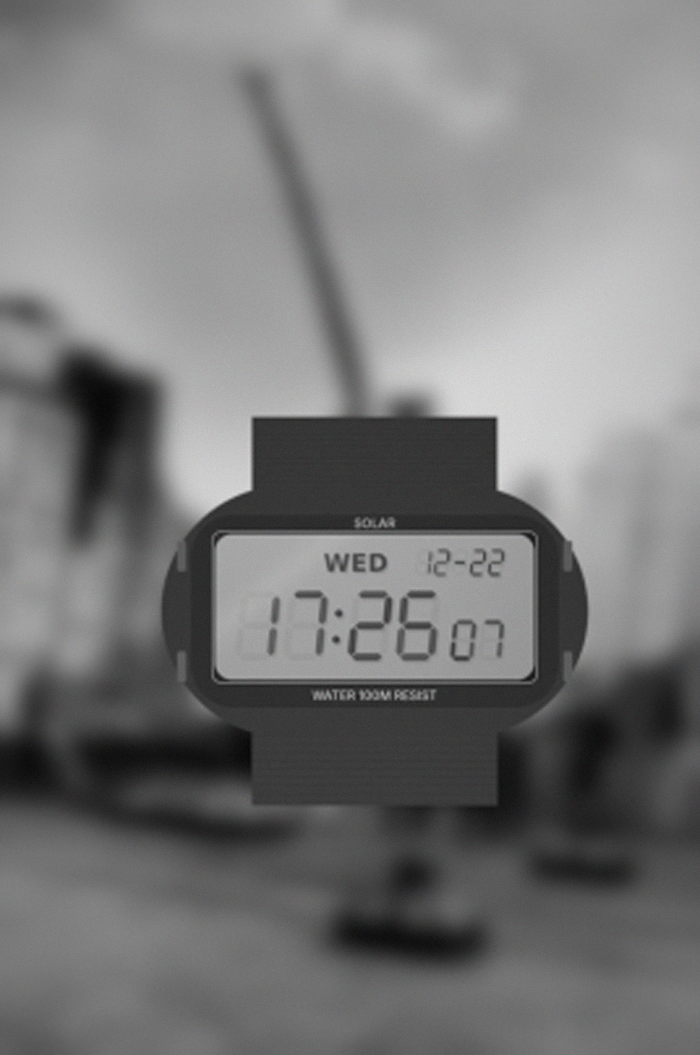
17:26:07
